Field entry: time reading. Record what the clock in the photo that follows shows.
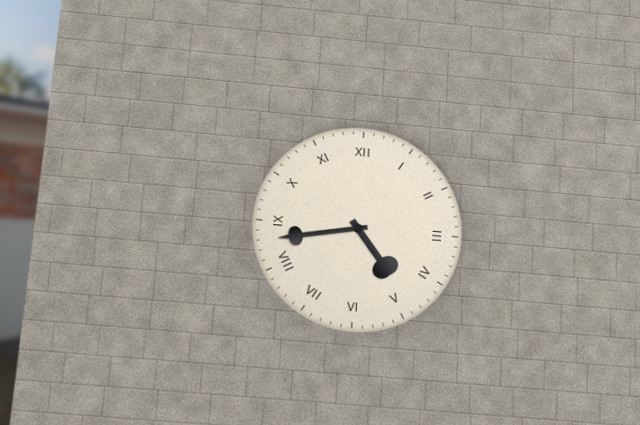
4:43
